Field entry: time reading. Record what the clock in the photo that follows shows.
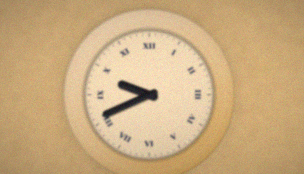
9:41
